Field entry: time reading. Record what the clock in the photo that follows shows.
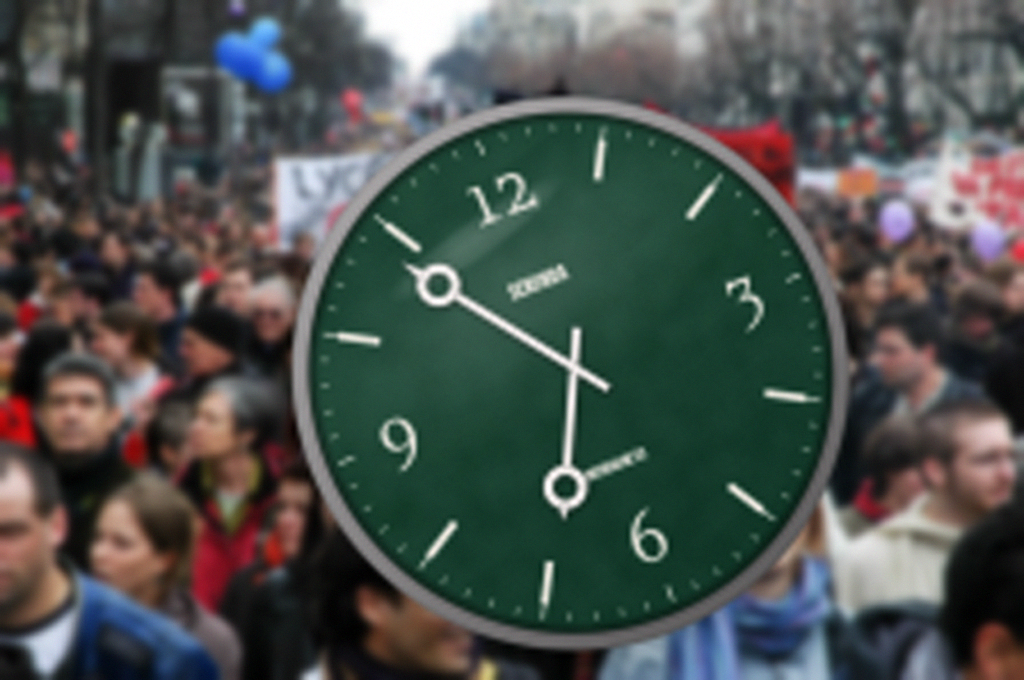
6:54
